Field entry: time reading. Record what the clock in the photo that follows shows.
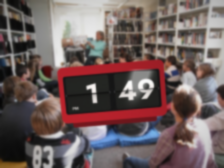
1:49
